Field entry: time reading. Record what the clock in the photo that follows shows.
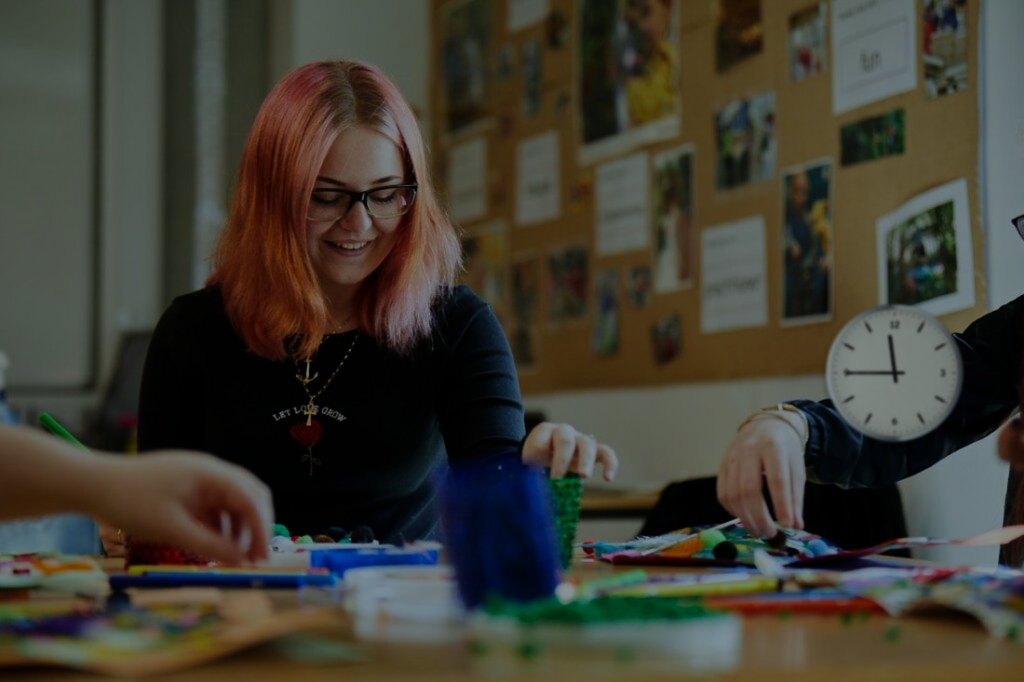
11:45
